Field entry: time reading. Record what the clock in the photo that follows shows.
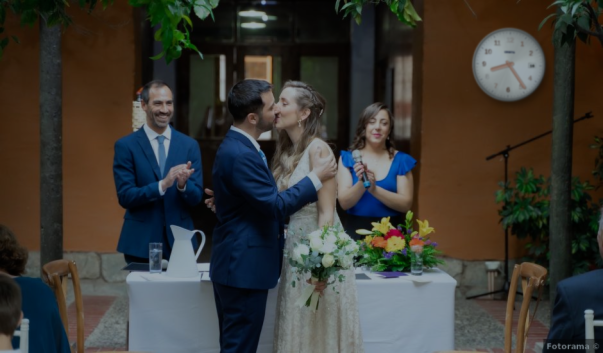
8:24
